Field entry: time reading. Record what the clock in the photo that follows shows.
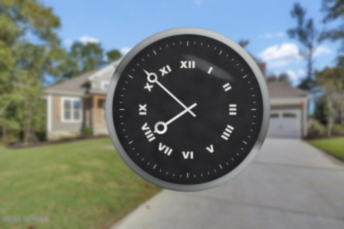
7:52
